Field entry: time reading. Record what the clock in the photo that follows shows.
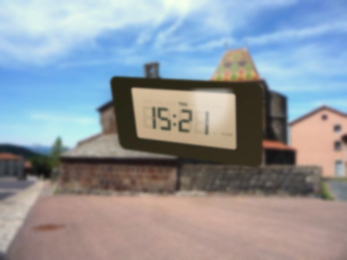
15:21
